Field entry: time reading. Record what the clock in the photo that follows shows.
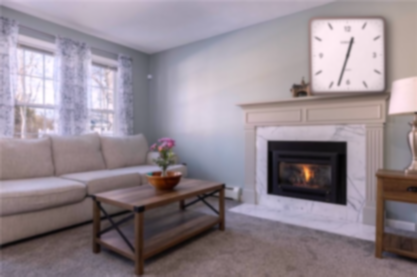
12:33
